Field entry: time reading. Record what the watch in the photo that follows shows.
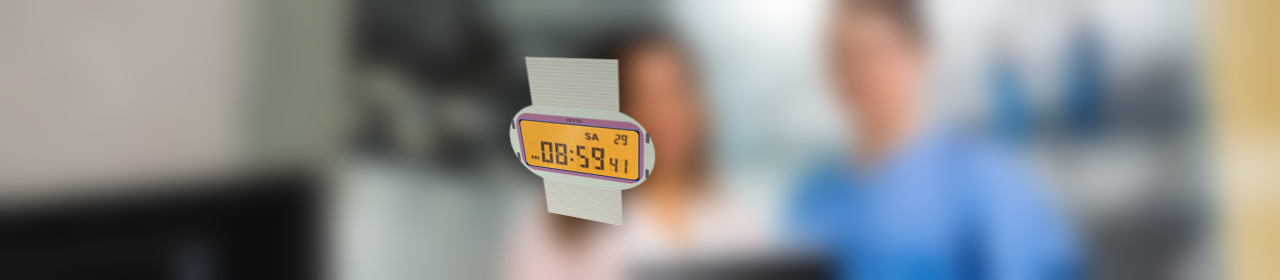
8:59:41
